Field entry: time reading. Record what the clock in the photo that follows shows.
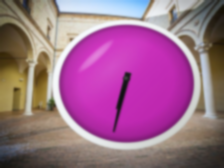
6:32
